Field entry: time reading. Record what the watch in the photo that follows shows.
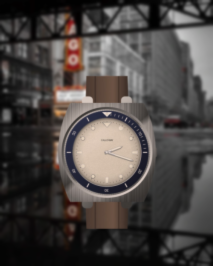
2:18
